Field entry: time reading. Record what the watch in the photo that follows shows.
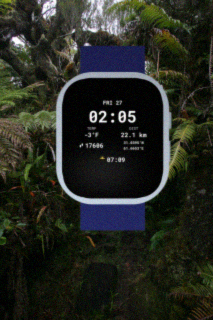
2:05
